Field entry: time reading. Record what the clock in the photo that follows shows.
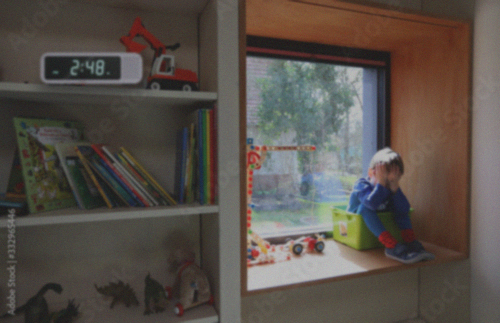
2:48
